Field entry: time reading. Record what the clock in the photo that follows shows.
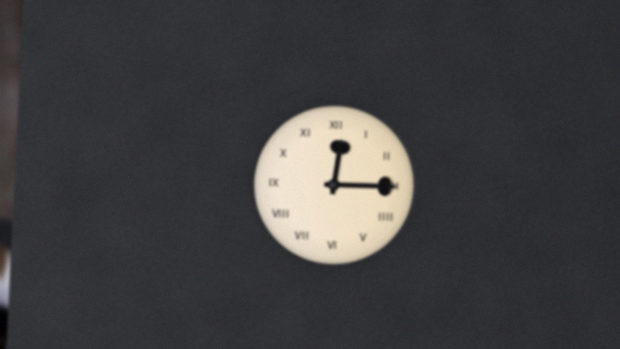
12:15
